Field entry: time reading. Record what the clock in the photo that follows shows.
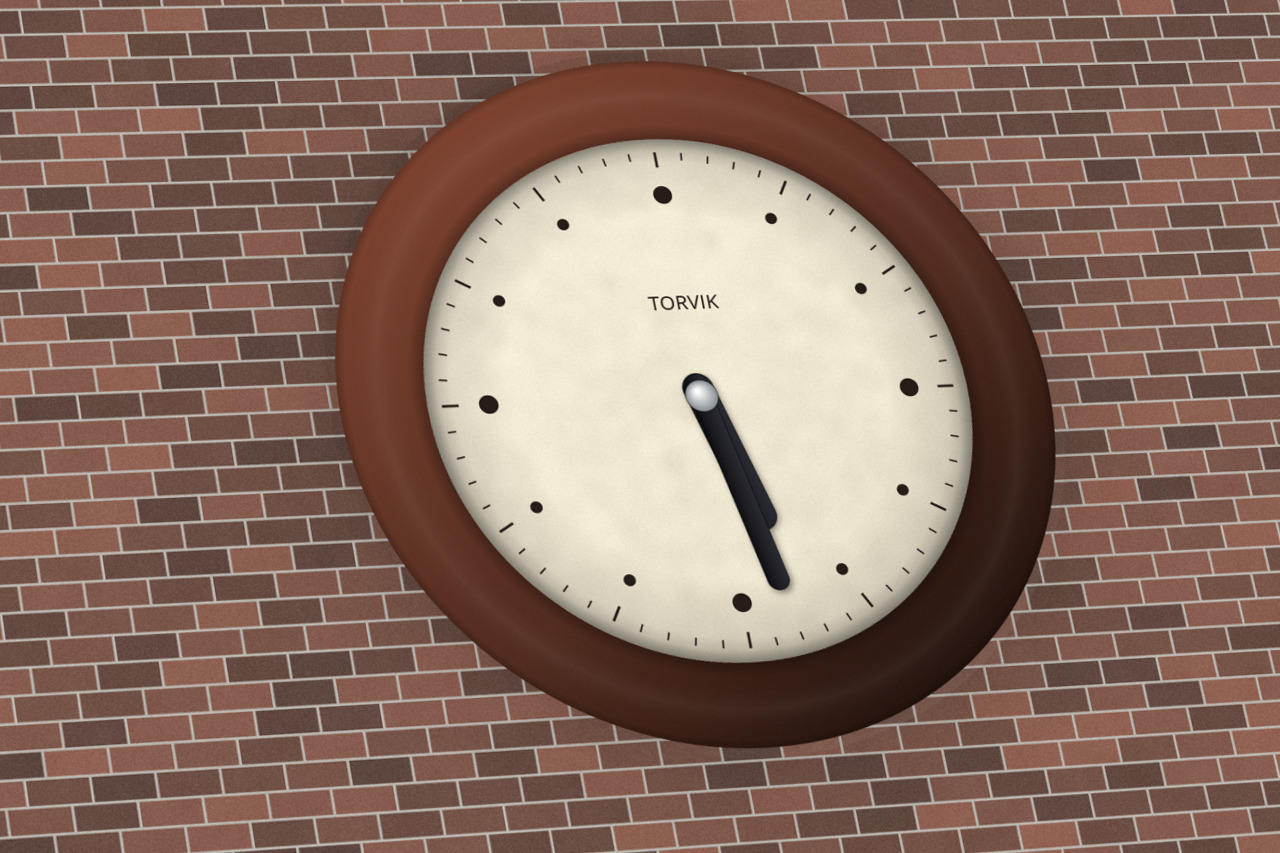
5:28
